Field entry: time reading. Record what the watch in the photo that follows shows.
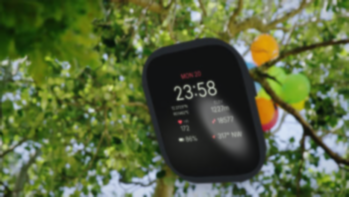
23:58
